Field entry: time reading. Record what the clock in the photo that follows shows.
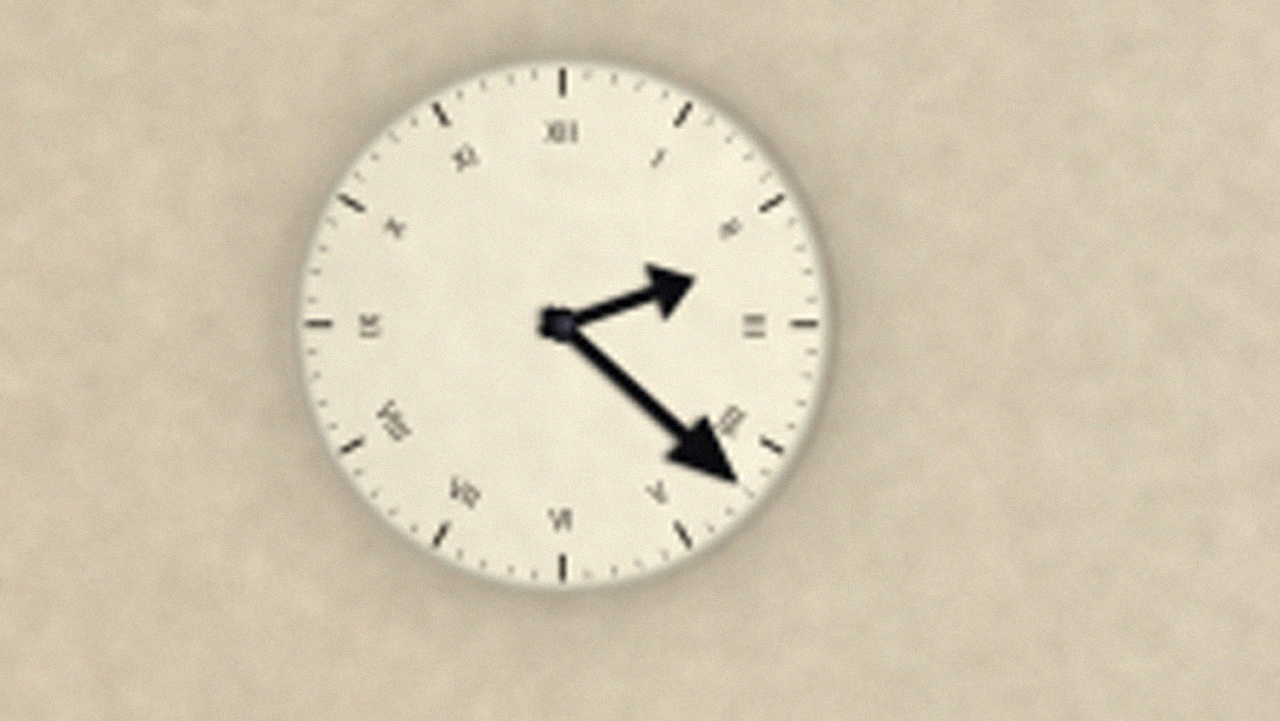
2:22
